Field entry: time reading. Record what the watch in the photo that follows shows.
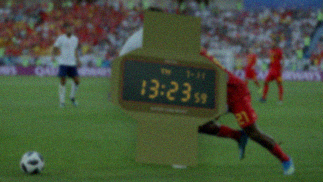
13:23
